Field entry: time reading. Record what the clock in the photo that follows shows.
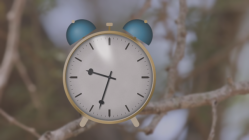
9:33
